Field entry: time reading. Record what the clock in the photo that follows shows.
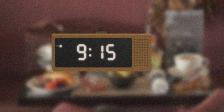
9:15
